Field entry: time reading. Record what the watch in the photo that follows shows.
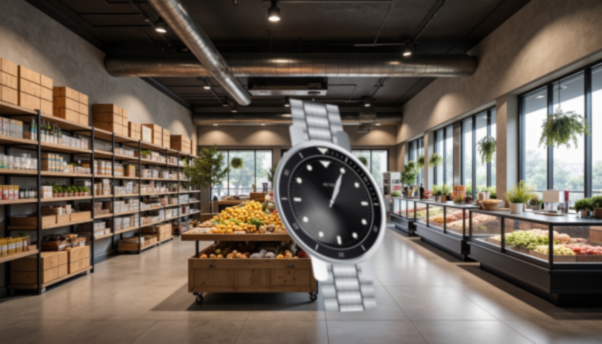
1:05
